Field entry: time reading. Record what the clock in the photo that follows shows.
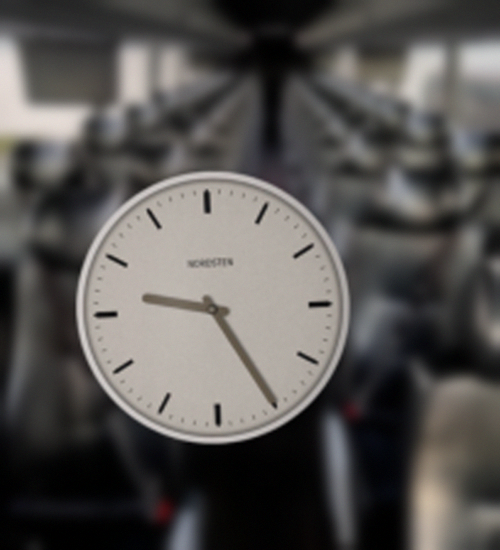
9:25
